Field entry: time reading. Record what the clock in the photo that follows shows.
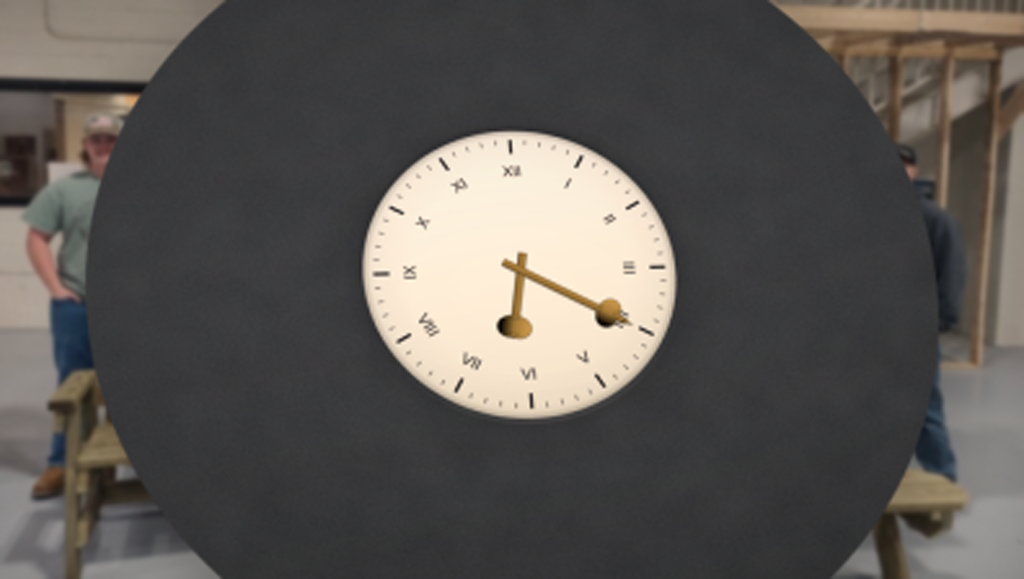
6:20
